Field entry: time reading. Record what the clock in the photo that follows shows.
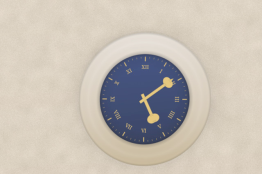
5:09
